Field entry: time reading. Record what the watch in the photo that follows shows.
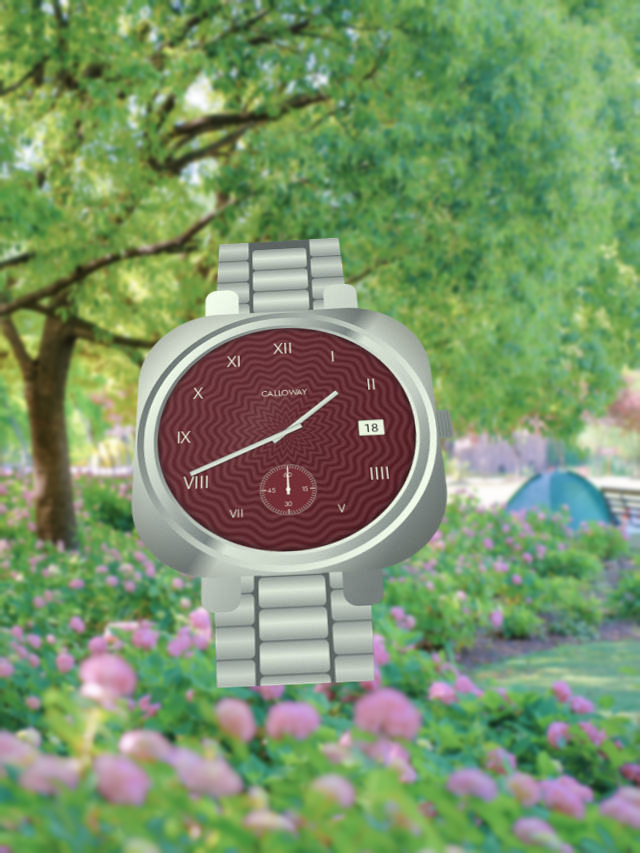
1:41
